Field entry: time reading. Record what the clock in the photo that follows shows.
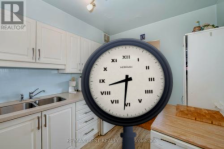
8:31
